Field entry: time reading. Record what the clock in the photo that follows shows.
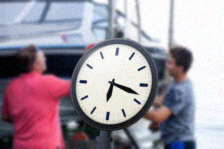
6:18
